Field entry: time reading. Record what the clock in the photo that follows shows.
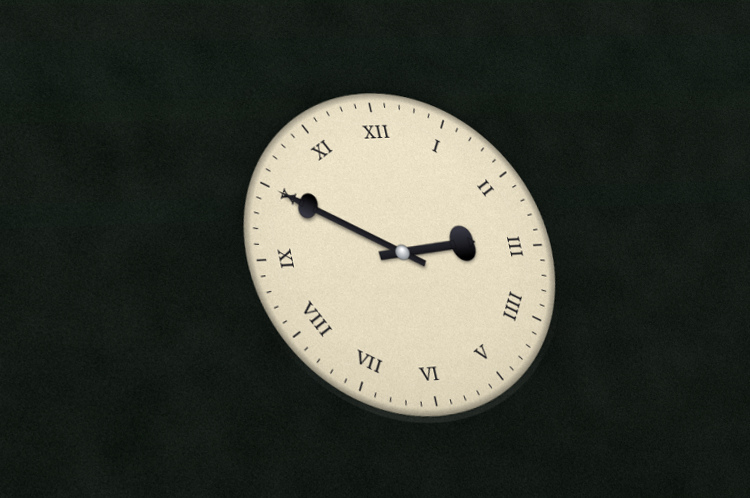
2:50
